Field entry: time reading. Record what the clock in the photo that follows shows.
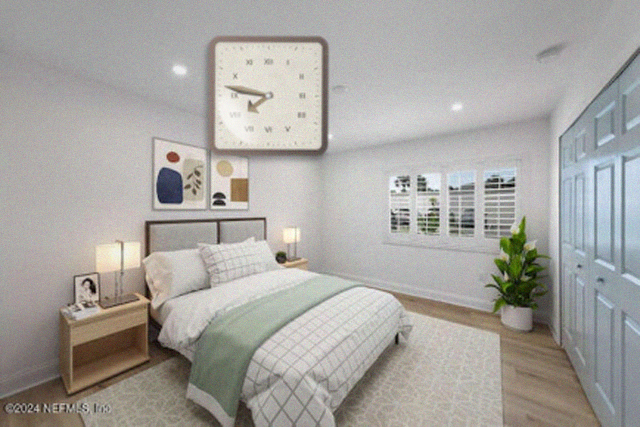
7:47
